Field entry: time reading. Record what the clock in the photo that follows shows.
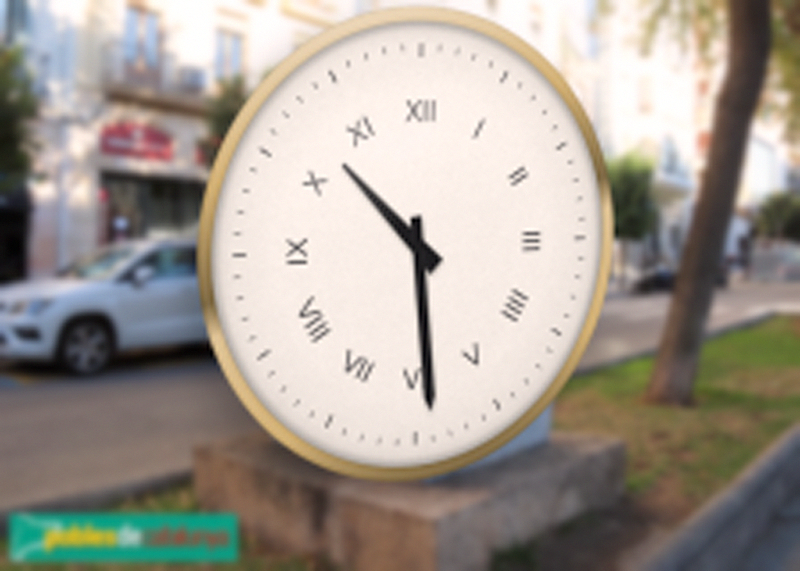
10:29
